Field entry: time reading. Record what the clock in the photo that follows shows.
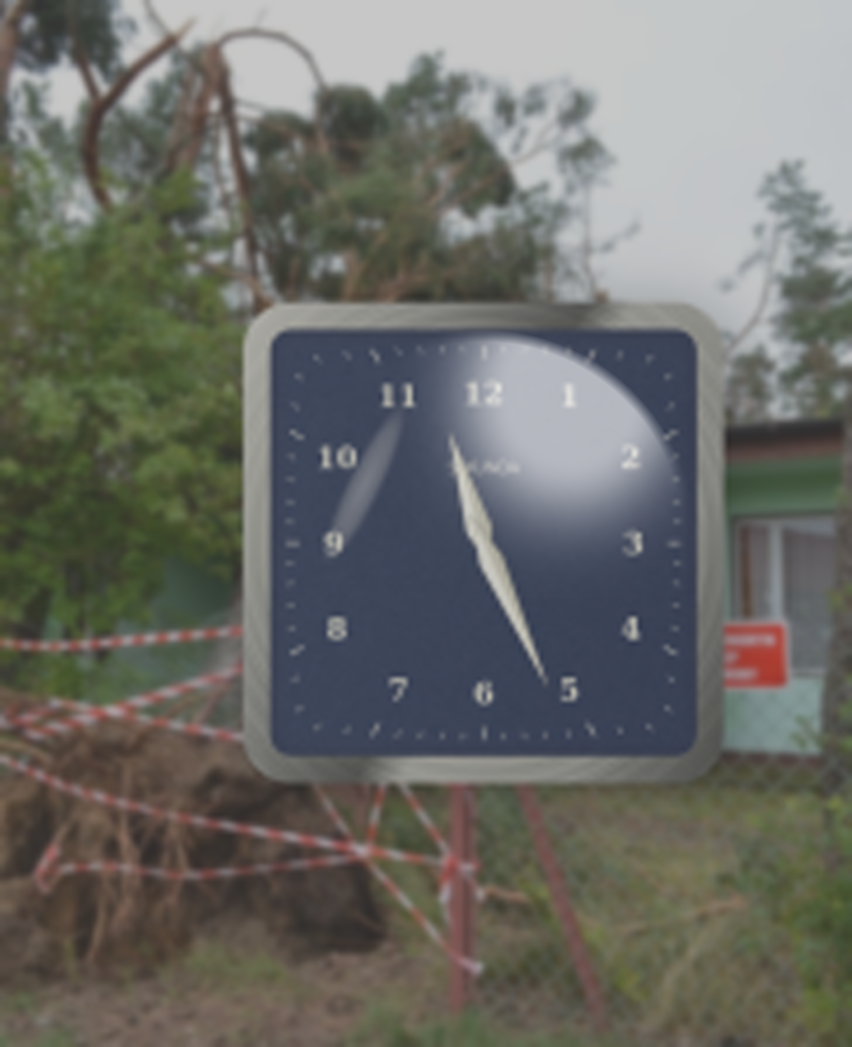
11:26
